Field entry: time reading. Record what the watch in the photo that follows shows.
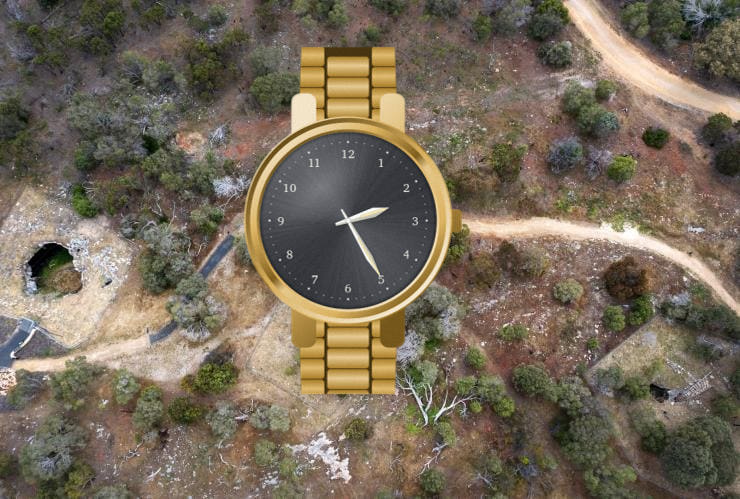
2:25
